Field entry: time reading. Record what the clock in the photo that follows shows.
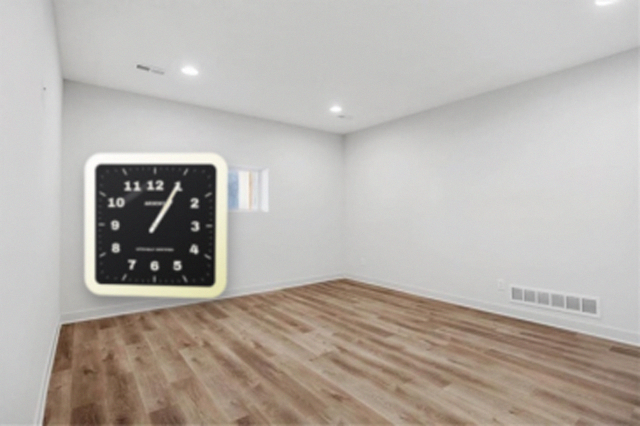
1:05
